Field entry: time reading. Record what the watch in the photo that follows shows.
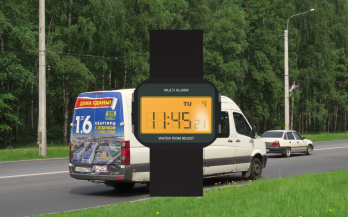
11:45:21
